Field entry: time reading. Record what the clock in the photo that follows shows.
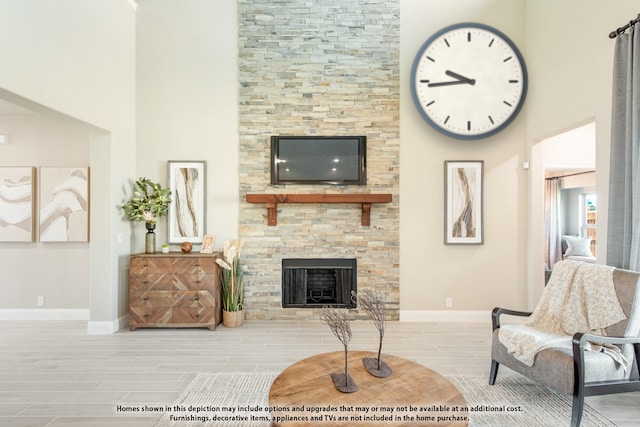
9:44
